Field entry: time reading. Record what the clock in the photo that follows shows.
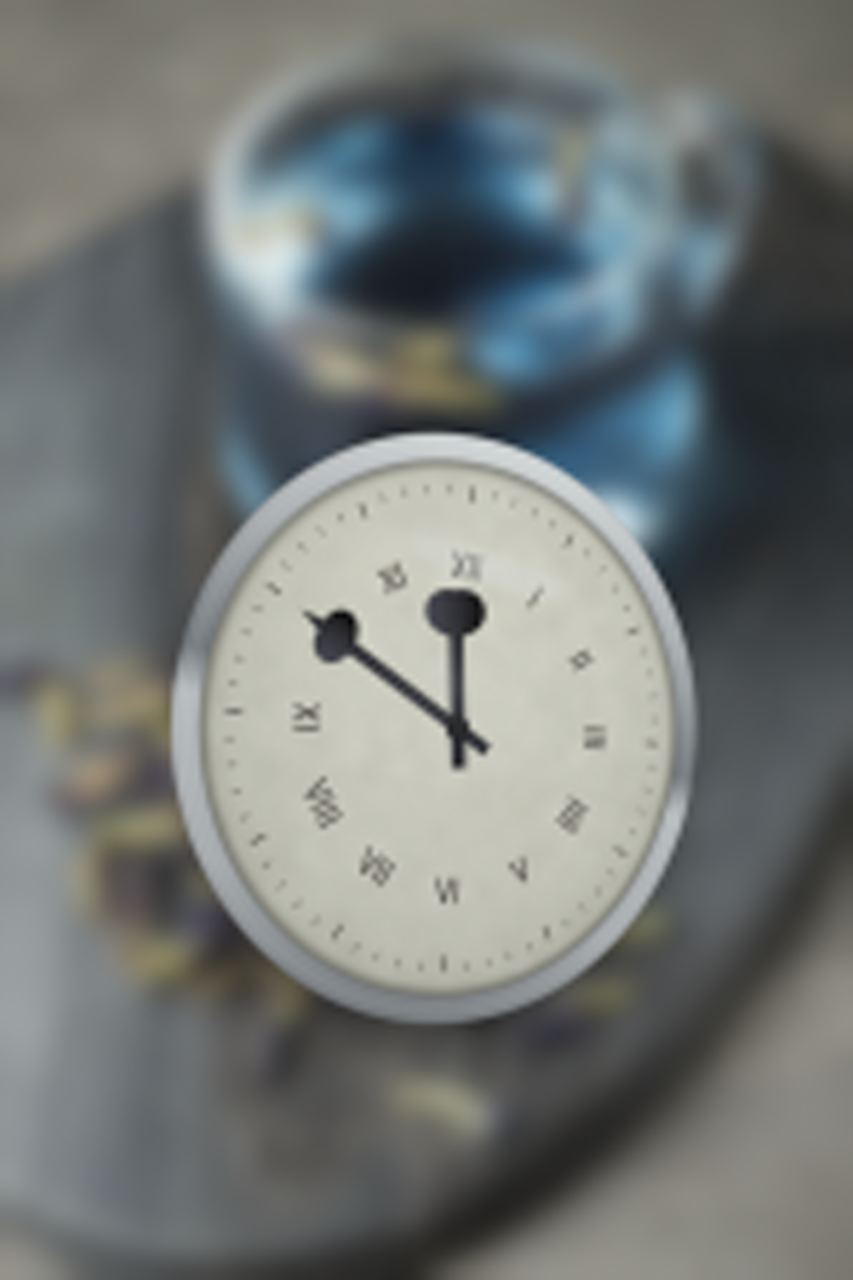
11:50
